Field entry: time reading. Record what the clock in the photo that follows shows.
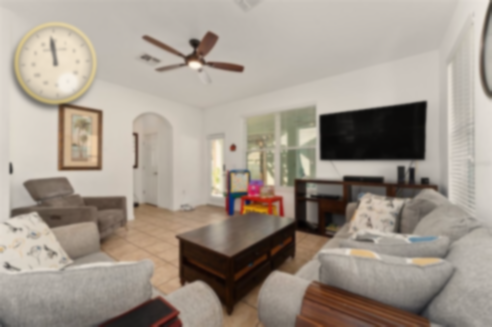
11:59
